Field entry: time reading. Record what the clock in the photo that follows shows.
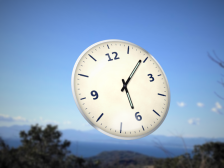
6:09
